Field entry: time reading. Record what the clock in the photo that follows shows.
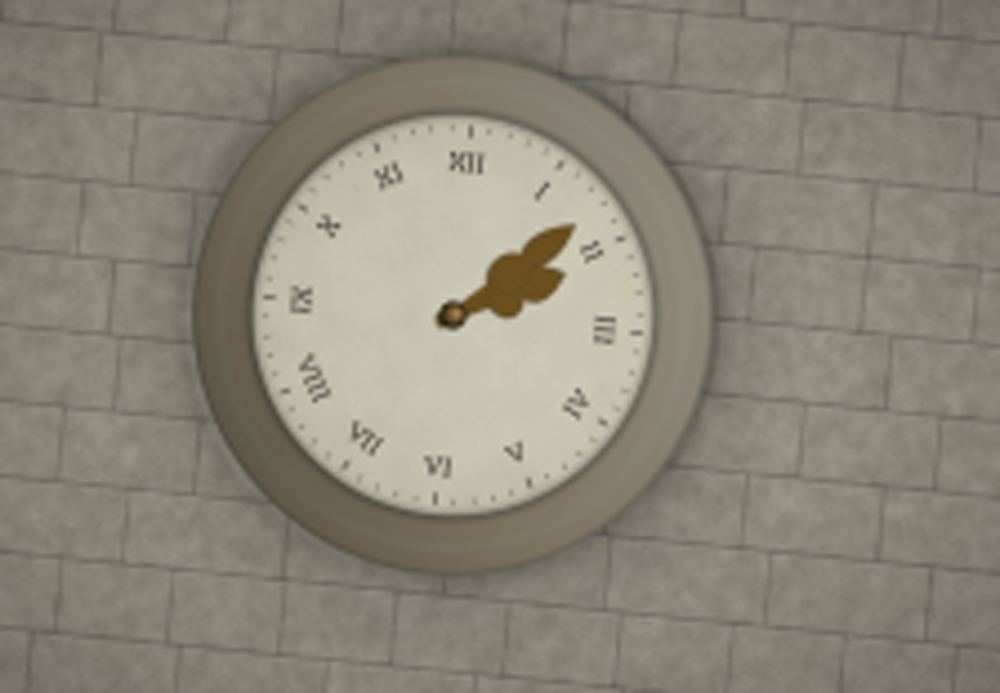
2:08
